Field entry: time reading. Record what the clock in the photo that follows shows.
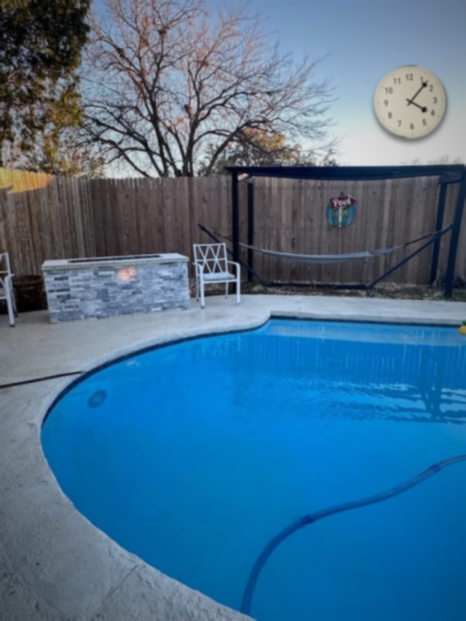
4:07
